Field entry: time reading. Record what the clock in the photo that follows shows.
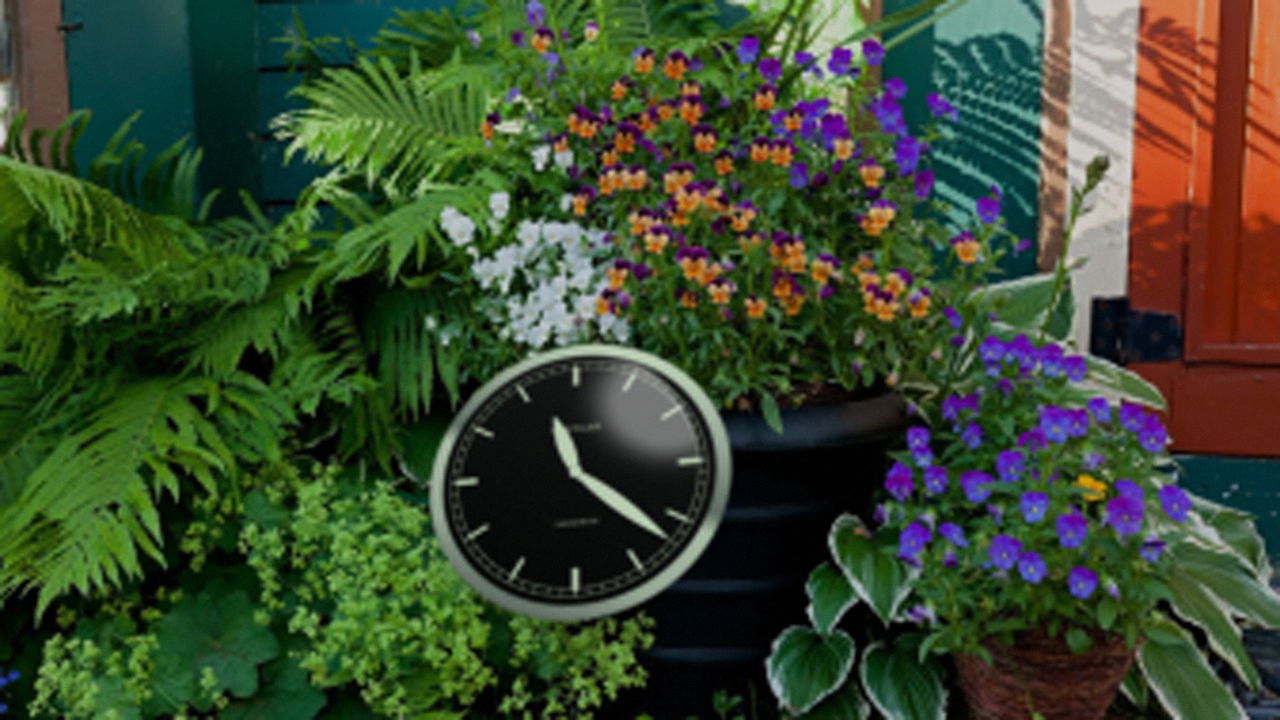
11:22
